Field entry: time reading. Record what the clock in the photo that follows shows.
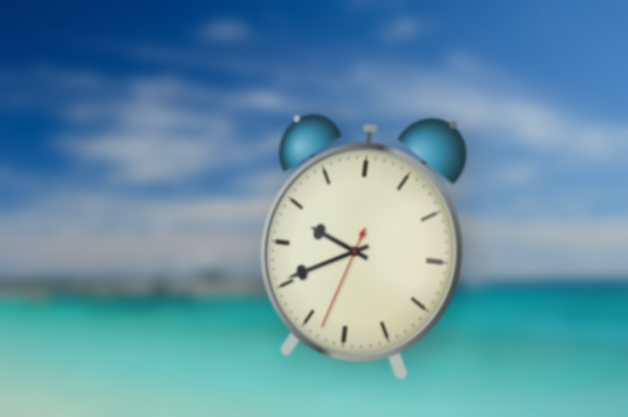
9:40:33
